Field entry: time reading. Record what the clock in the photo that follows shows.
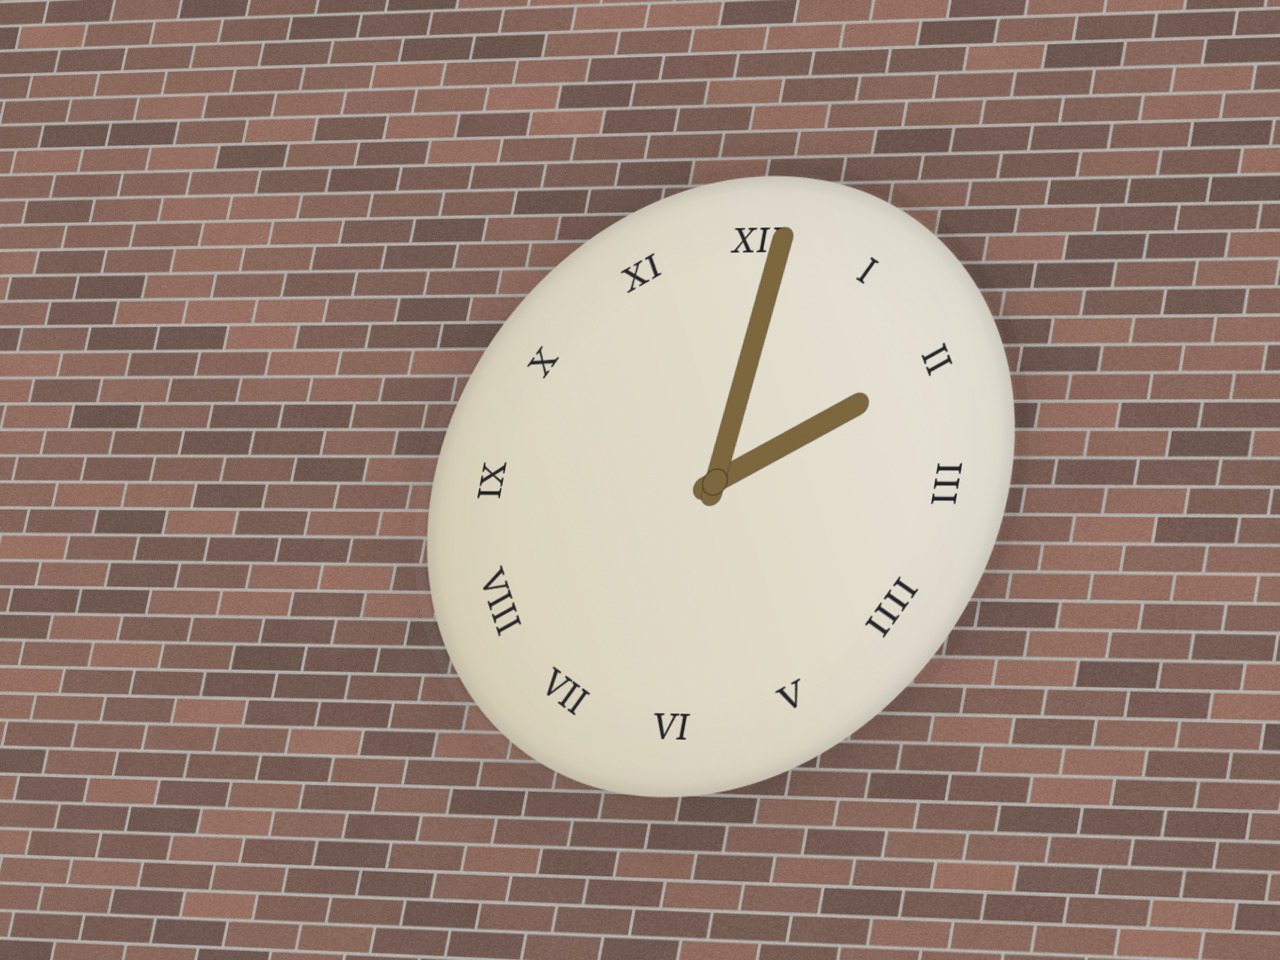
2:01
